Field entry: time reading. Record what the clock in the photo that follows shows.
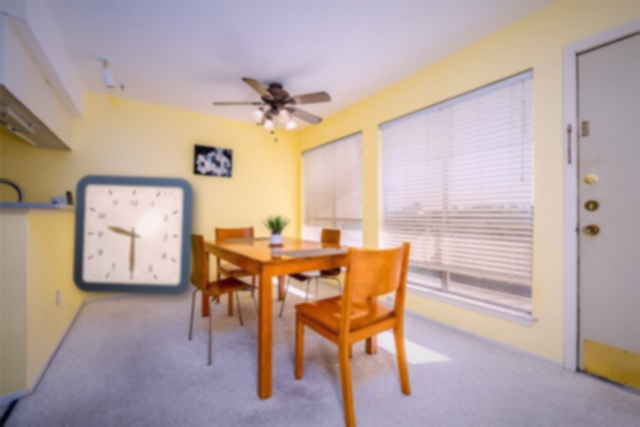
9:30
